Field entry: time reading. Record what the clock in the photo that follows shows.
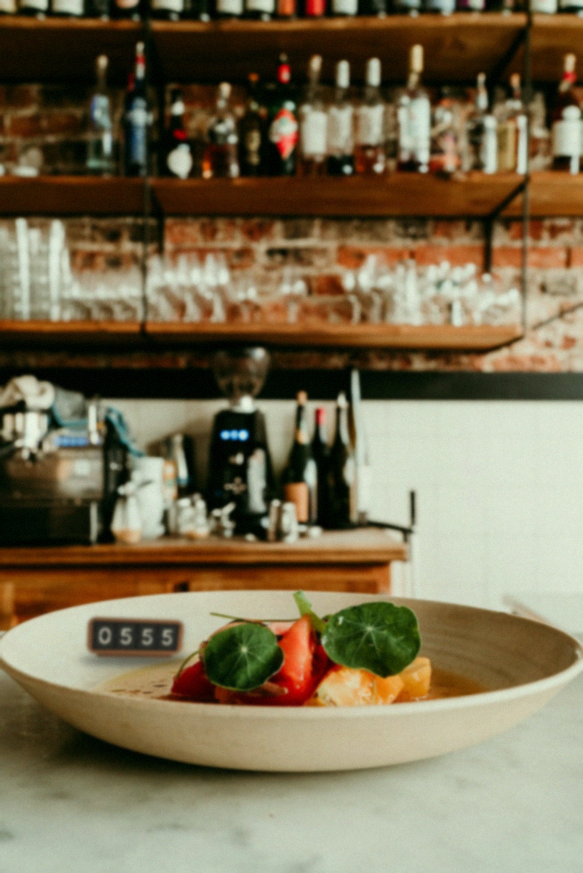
5:55
